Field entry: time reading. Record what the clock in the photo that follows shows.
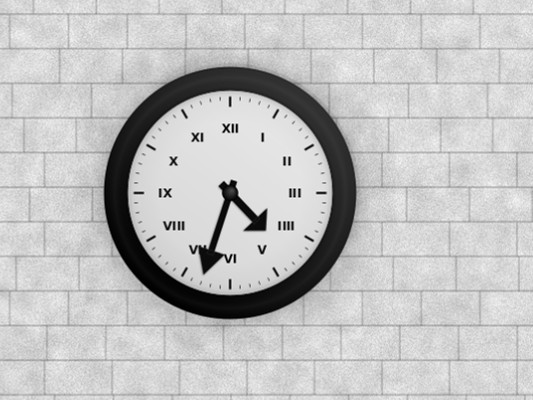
4:33
